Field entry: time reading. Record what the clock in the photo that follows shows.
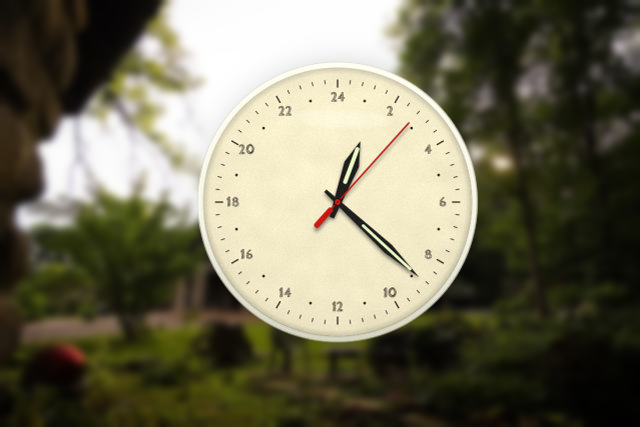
1:22:07
